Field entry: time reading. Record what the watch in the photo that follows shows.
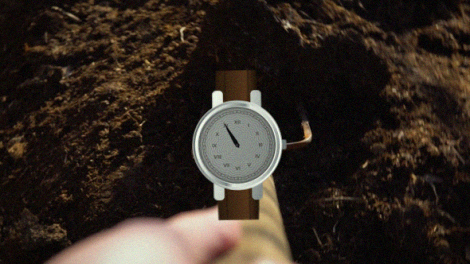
10:55
